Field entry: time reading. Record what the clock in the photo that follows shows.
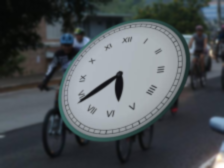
5:39
